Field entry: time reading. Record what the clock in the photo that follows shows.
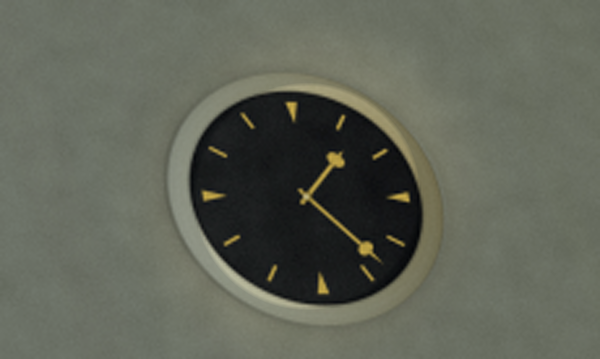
1:23
